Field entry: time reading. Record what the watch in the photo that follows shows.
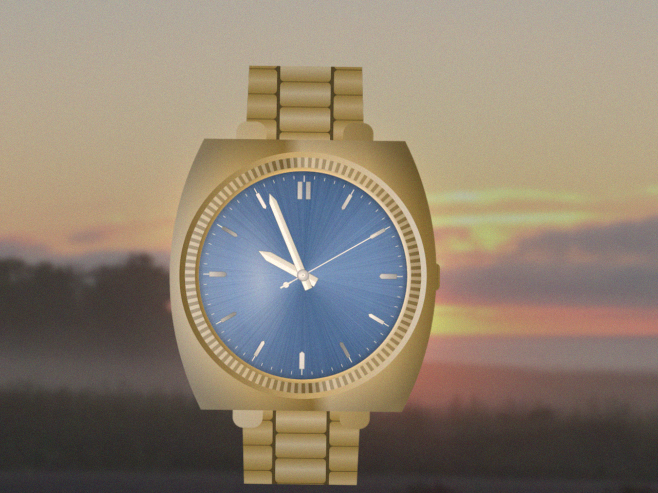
9:56:10
